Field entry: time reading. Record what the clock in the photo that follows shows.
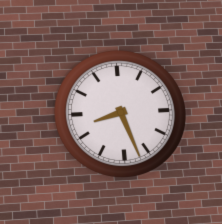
8:27
